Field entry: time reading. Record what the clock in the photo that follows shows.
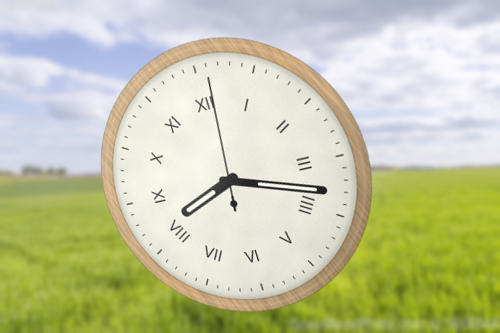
8:18:01
